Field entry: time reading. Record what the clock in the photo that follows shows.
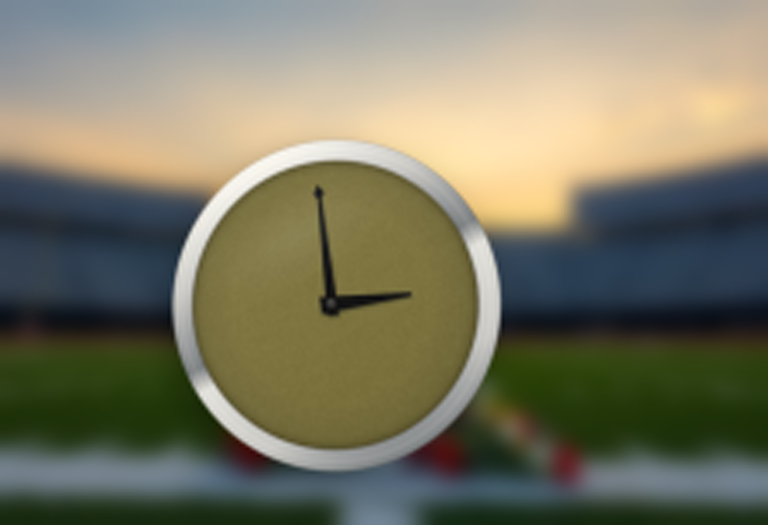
3:00
